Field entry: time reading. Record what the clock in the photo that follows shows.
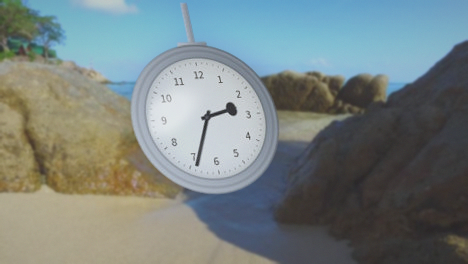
2:34
